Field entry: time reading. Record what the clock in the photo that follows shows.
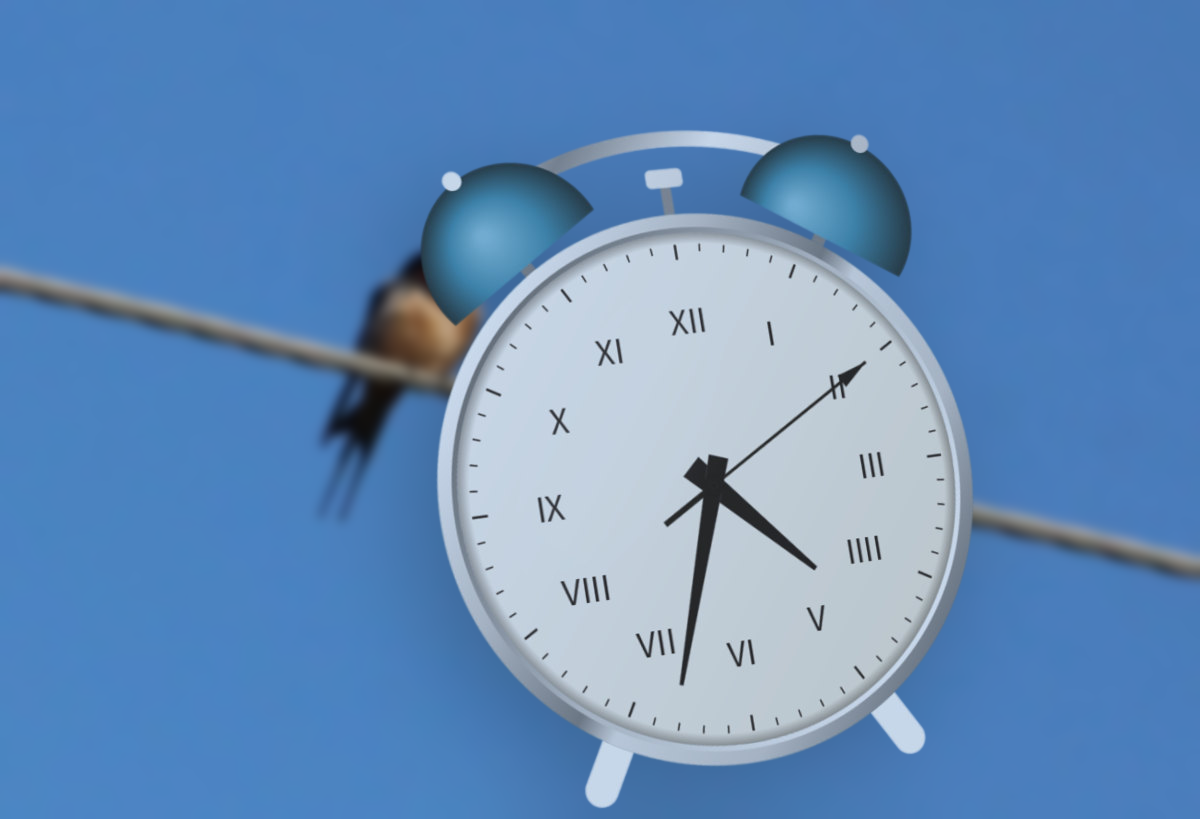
4:33:10
